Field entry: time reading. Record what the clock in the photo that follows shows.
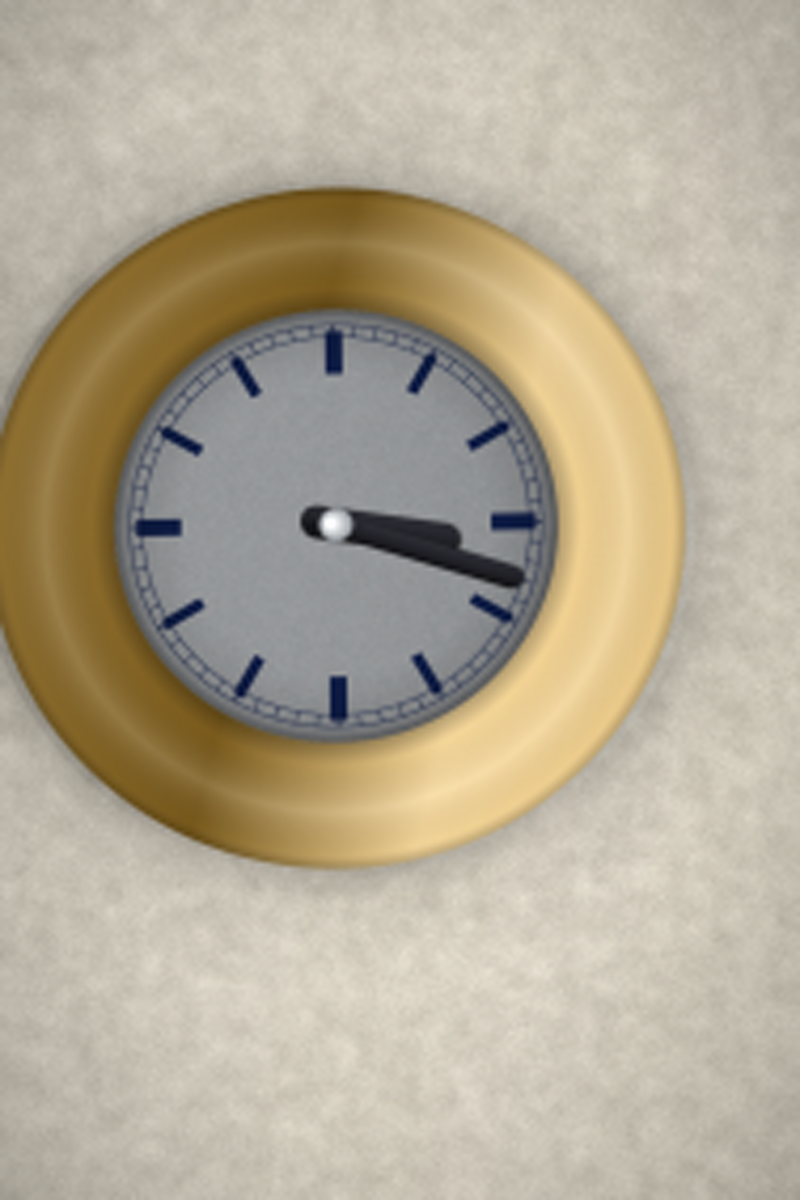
3:18
